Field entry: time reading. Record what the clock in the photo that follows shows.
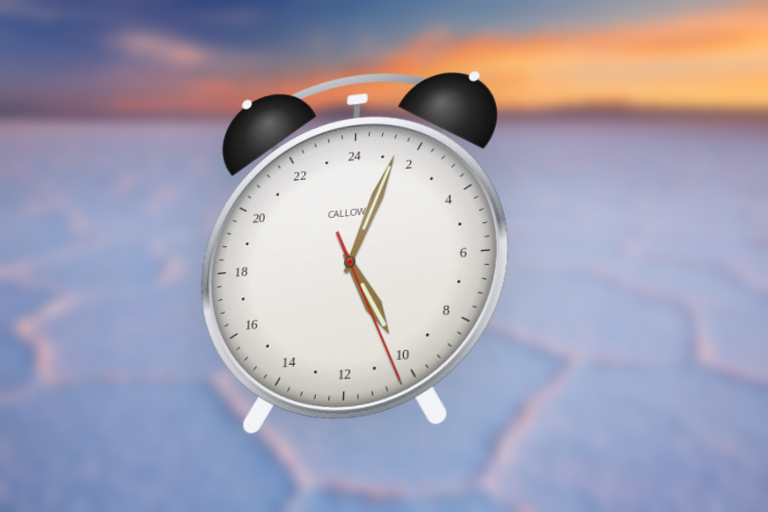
10:03:26
